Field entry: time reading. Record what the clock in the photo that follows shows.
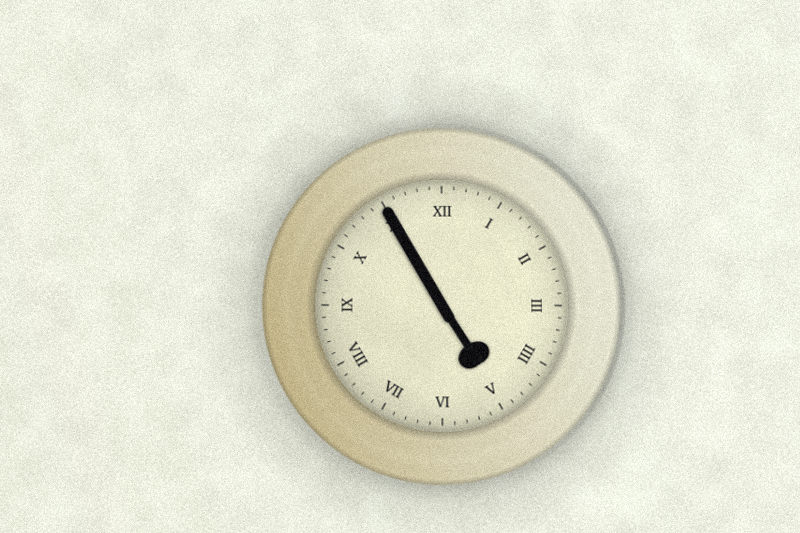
4:55
